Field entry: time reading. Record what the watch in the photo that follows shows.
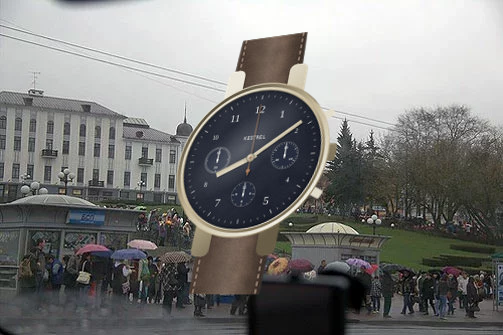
8:09
